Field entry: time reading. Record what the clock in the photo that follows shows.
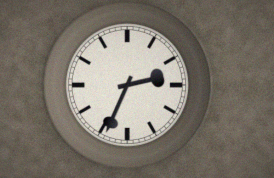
2:34
